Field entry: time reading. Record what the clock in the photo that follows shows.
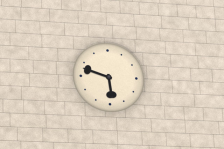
5:48
